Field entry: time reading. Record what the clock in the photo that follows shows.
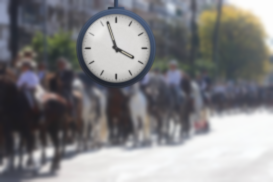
3:57
